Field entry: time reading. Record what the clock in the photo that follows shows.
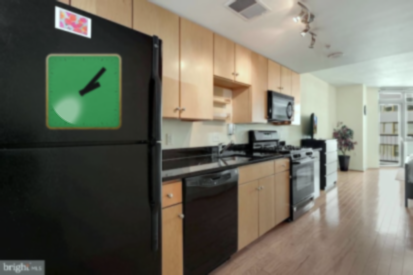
2:07
